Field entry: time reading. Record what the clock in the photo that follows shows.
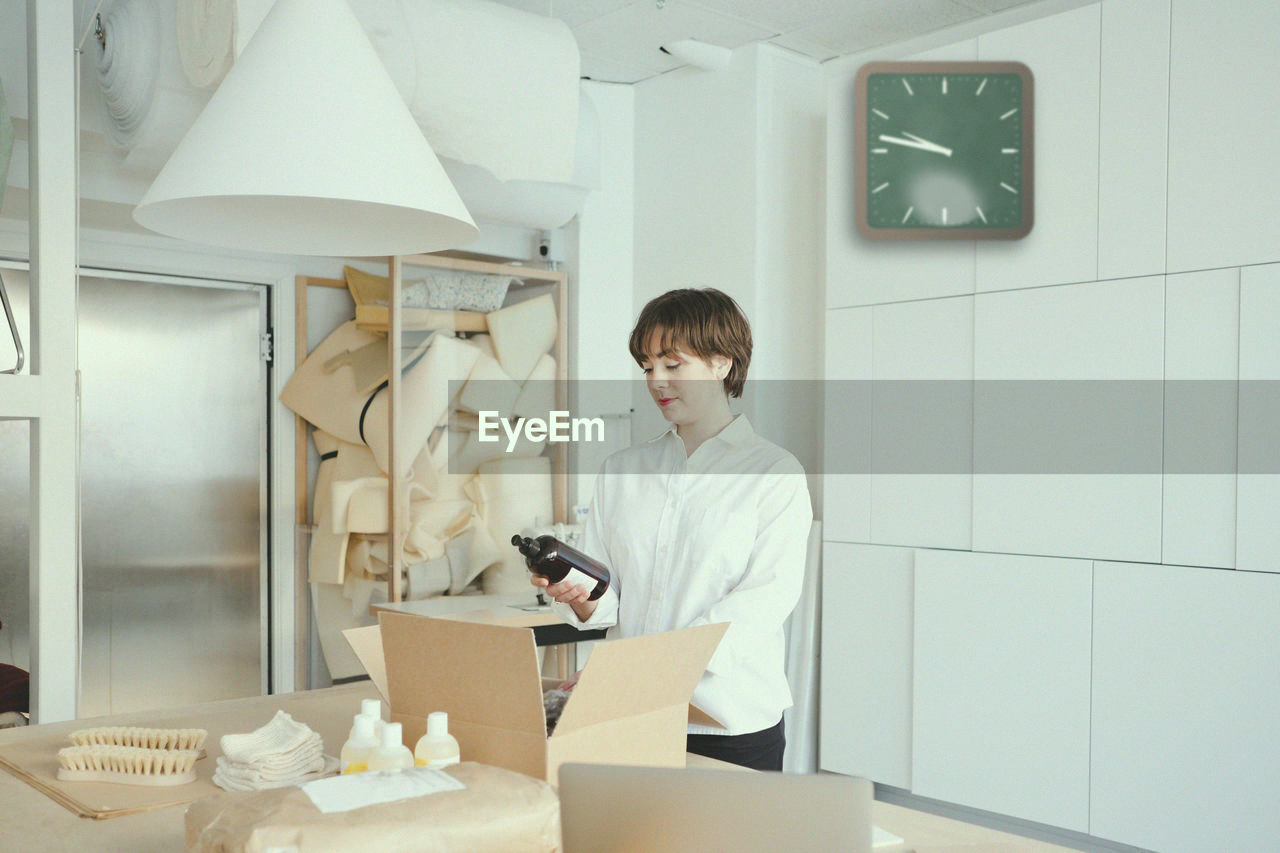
9:47
